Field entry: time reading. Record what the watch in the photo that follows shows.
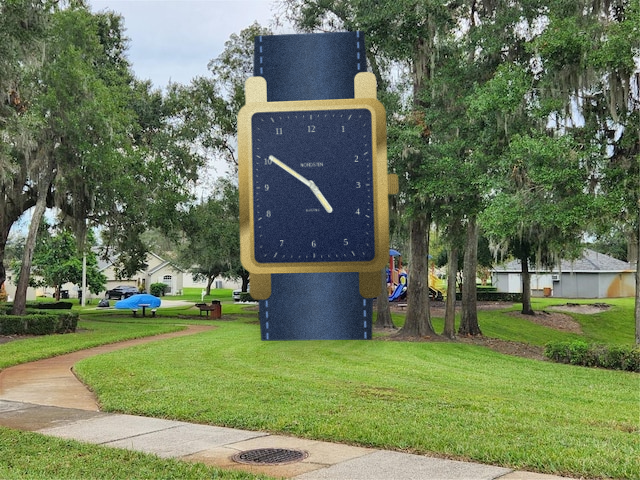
4:51
